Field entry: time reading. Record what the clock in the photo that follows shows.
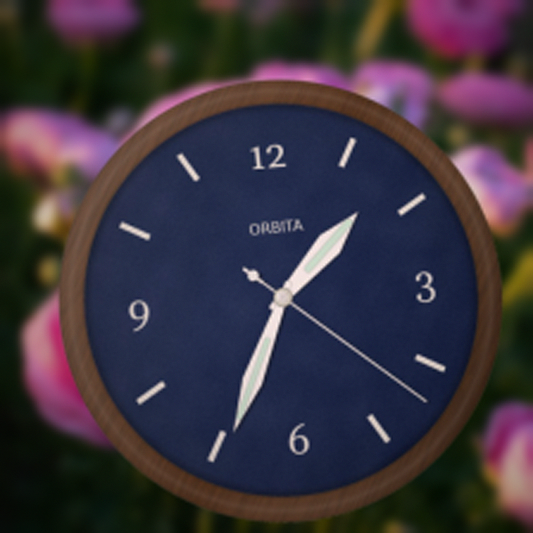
1:34:22
